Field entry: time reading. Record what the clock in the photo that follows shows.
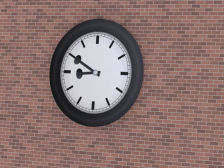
8:50
